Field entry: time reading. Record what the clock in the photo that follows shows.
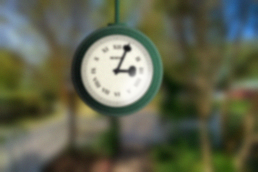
3:04
